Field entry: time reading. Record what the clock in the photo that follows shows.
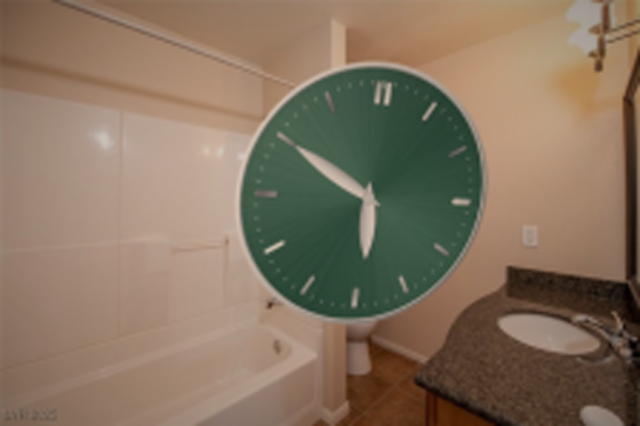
5:50
